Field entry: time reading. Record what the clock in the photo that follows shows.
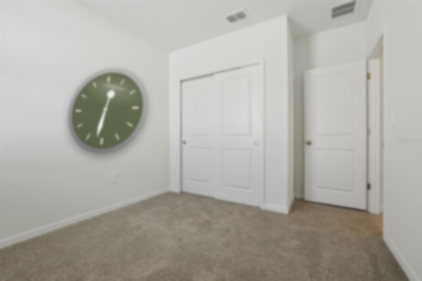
12:32
